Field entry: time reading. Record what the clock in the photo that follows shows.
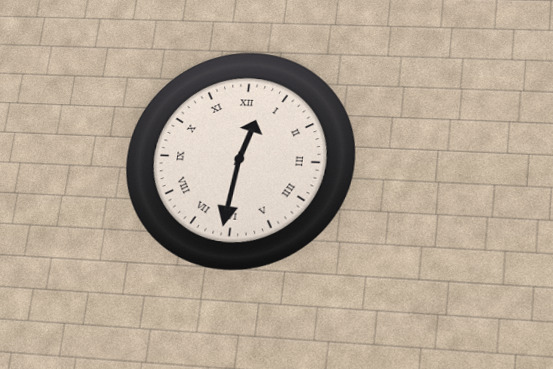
12:31
